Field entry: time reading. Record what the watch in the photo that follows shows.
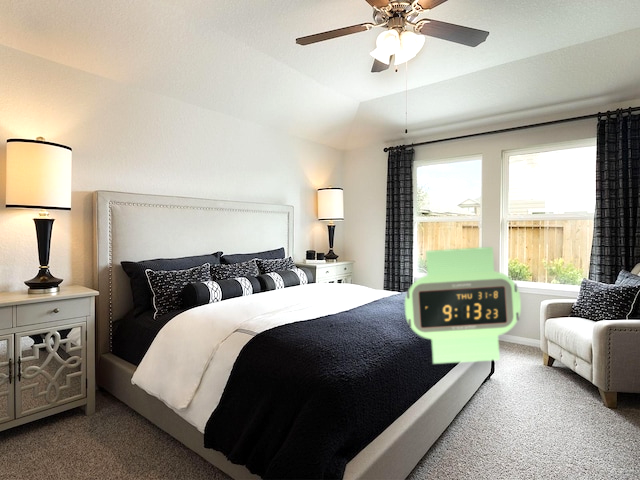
9:13:23
